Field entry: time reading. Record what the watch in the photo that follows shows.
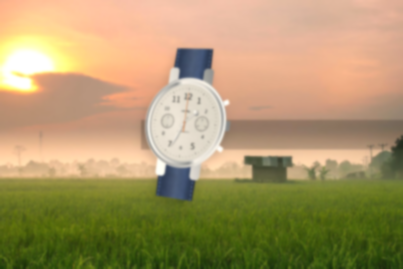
1:34
